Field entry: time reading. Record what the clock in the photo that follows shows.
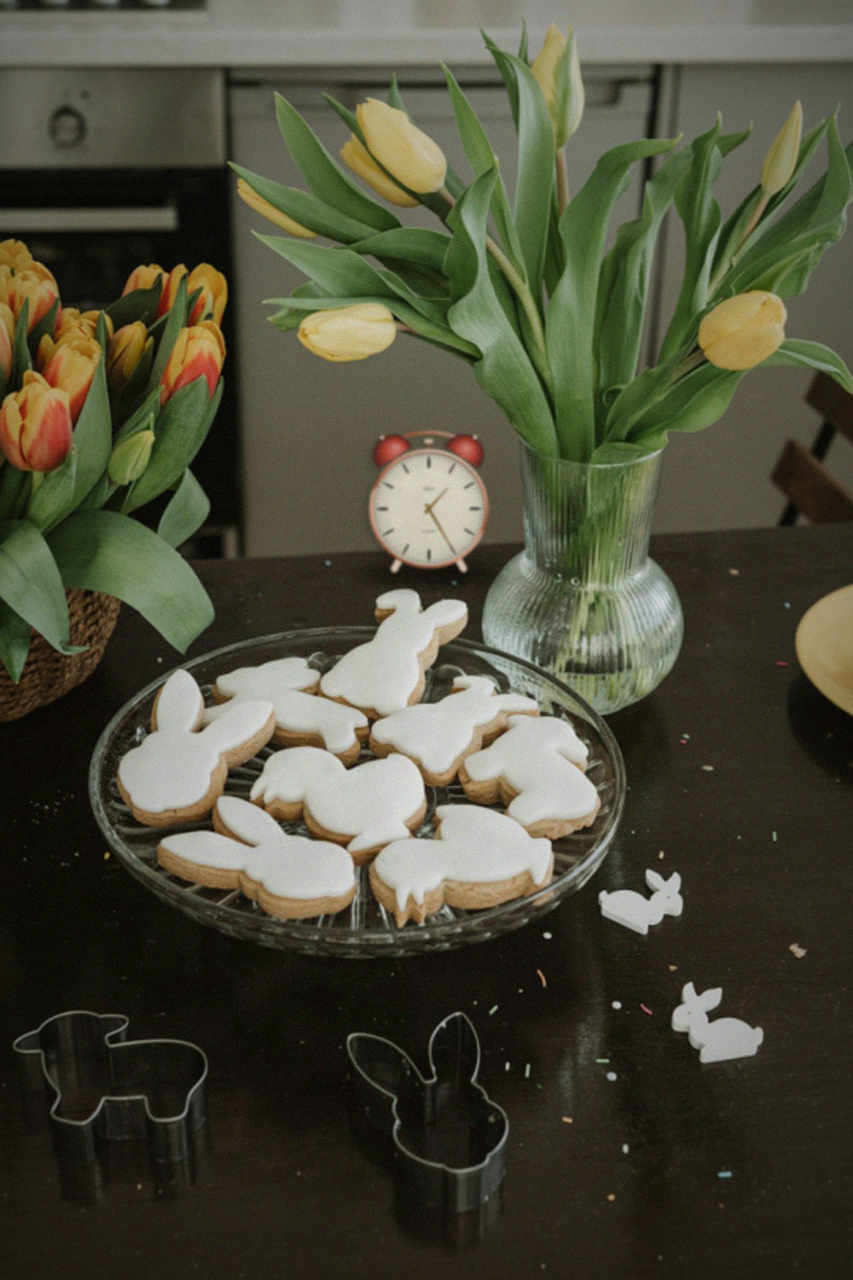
1:25
